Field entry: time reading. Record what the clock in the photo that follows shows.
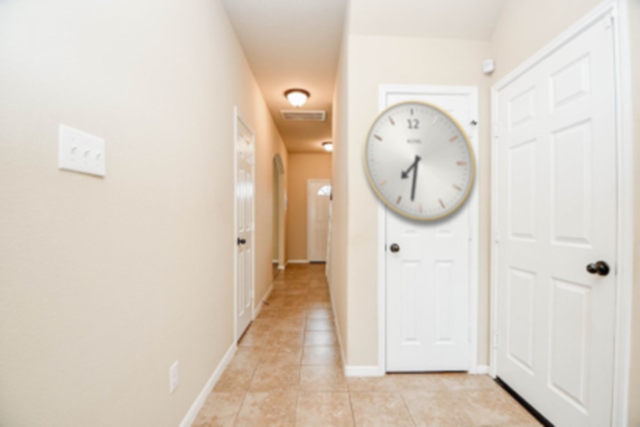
7:32
